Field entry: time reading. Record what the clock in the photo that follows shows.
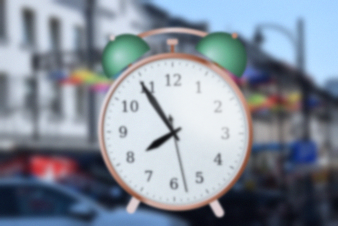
7:54:28
